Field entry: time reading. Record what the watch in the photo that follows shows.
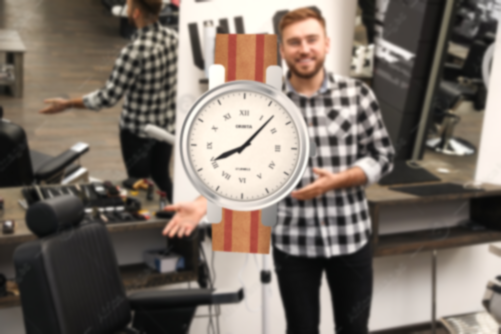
8:07
